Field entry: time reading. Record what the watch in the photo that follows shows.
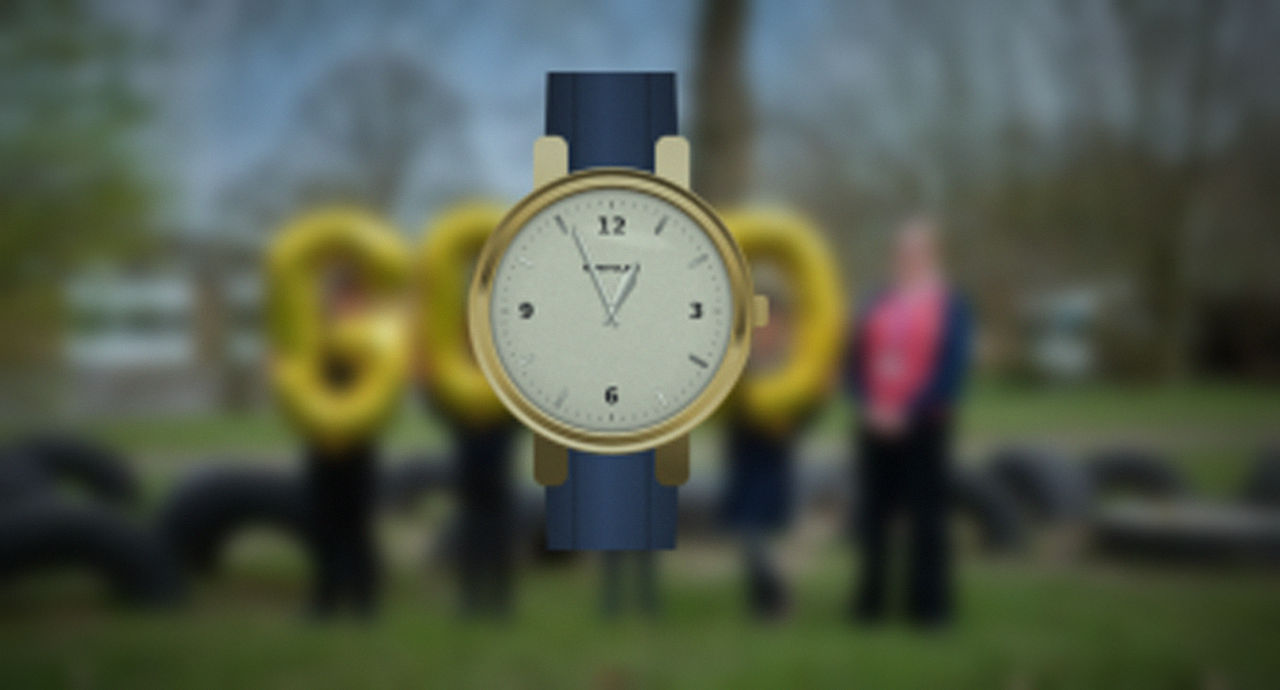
12:56
